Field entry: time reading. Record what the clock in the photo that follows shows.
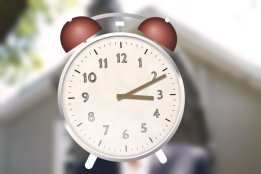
3:11
